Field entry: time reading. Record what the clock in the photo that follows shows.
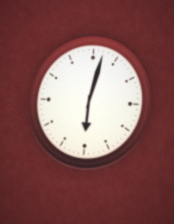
6:02
